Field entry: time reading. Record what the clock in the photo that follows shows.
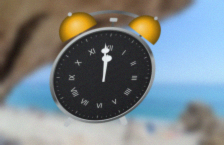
11:59
